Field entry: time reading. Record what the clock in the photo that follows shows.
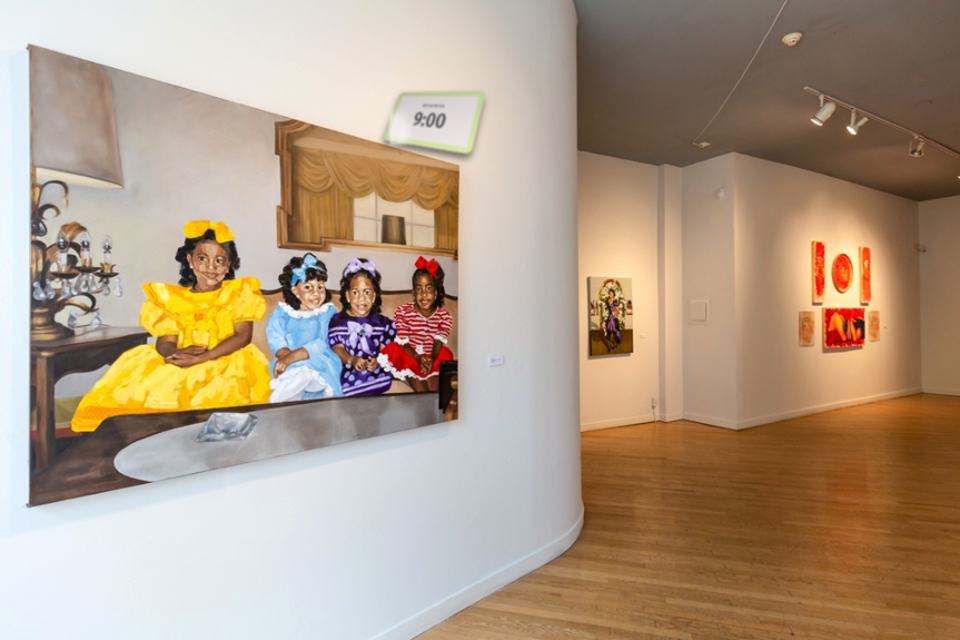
9:00
